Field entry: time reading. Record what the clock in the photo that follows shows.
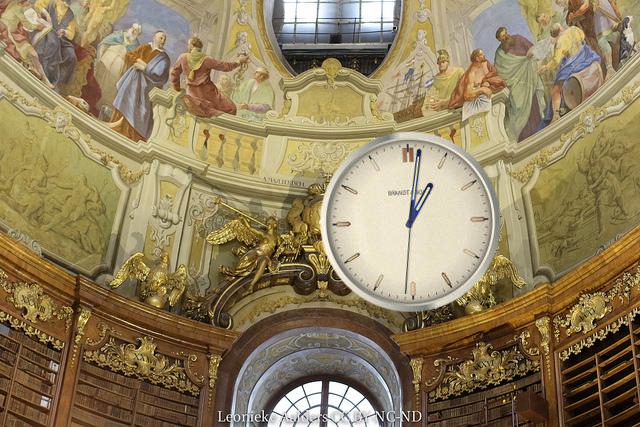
1:01:31
